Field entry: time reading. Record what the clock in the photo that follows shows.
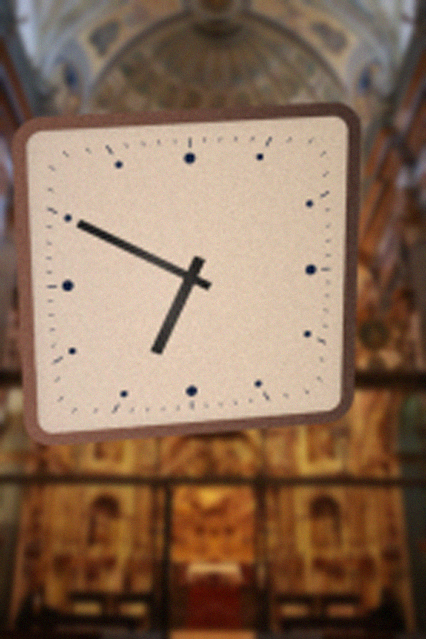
6:50
